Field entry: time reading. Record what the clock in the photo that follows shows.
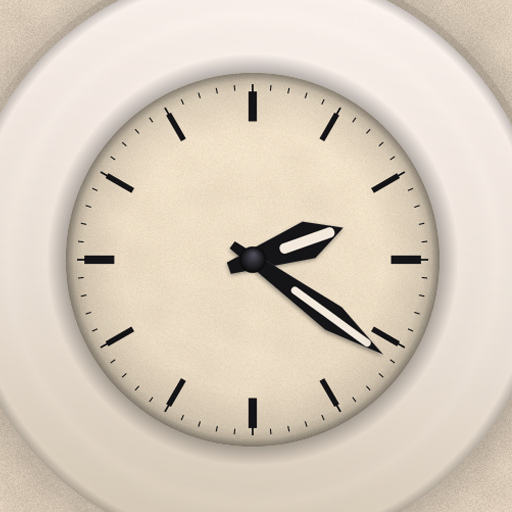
2:21
